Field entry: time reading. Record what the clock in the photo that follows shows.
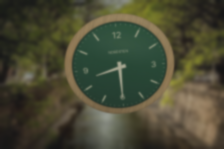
8:30
